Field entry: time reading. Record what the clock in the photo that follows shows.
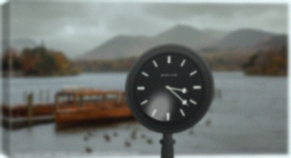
3:22
